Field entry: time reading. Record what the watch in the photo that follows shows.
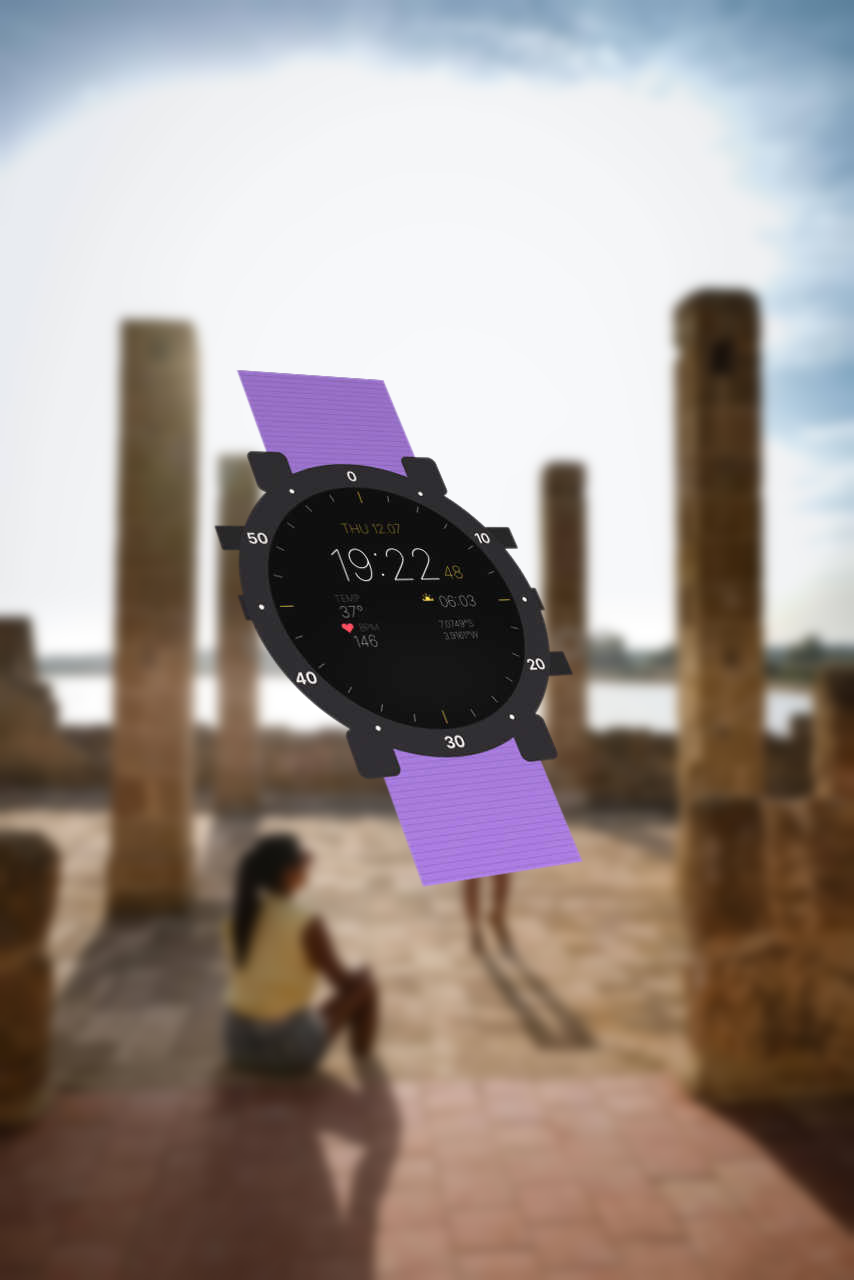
19:22:48
